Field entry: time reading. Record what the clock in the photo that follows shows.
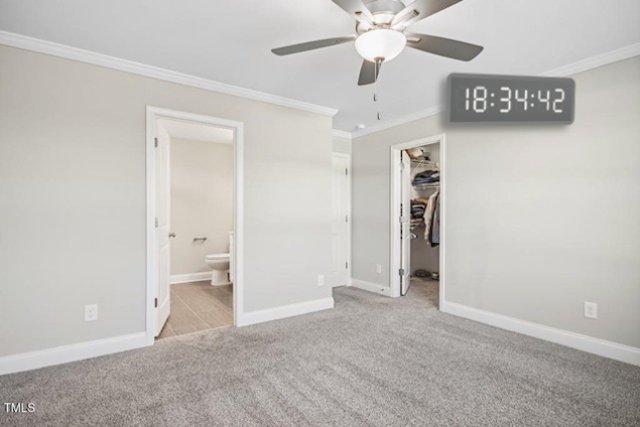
18:34:42
